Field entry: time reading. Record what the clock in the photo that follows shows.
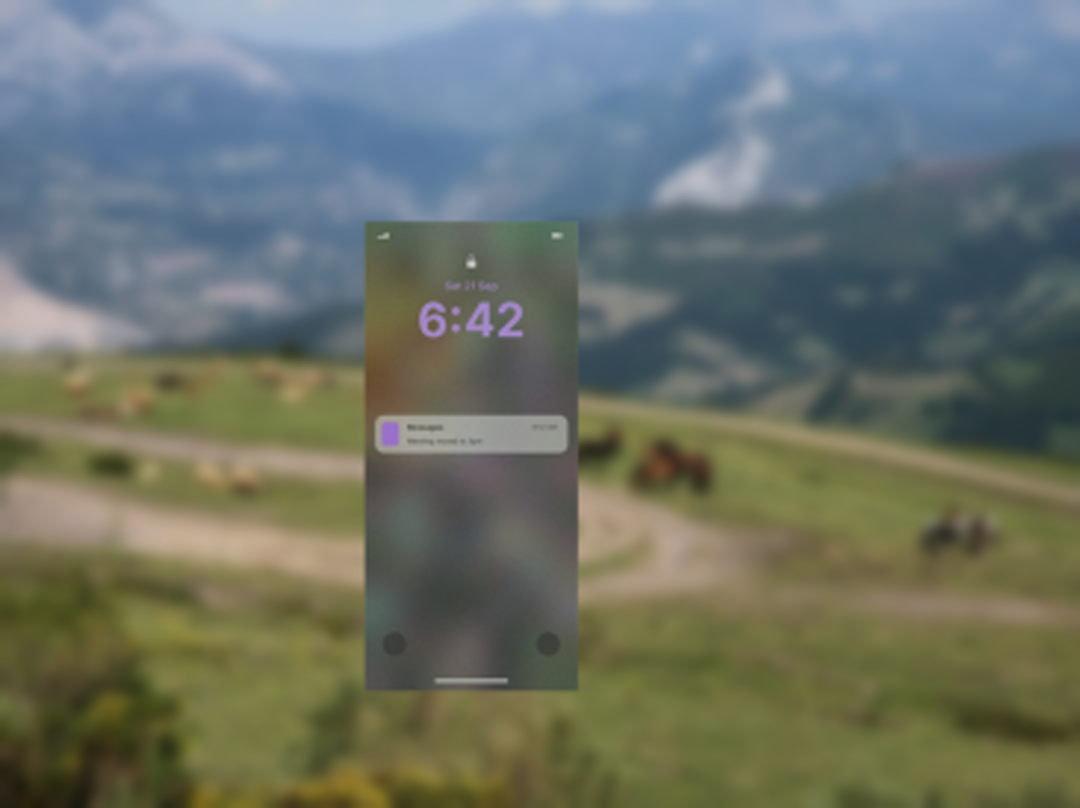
6:42
